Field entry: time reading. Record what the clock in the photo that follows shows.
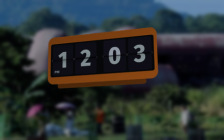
12:03
